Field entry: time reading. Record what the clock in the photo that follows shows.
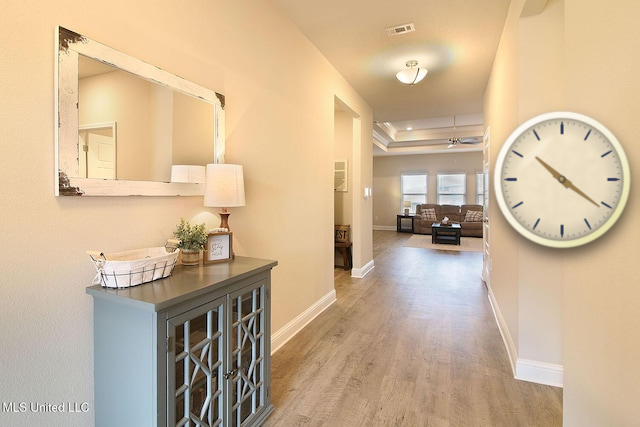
10:21
